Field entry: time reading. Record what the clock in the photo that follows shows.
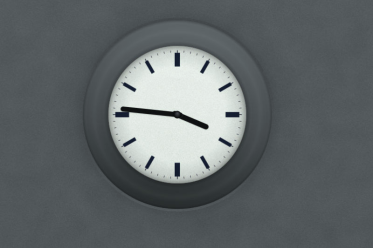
3:46
